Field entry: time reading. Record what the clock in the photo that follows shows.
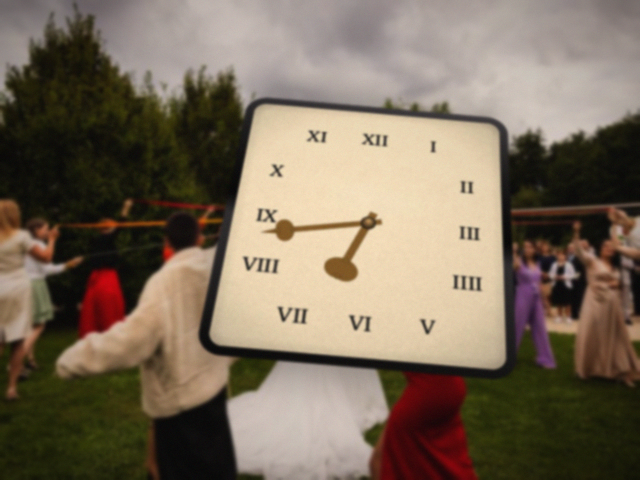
6:43
